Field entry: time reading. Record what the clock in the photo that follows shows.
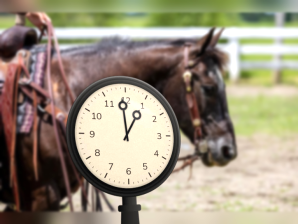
12:59
